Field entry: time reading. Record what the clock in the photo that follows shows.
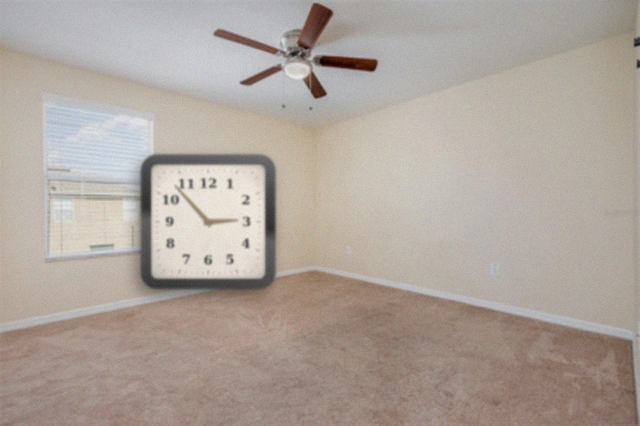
2:53
